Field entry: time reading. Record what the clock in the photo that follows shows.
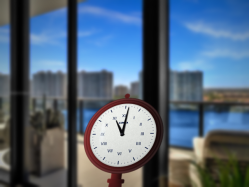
11:01
